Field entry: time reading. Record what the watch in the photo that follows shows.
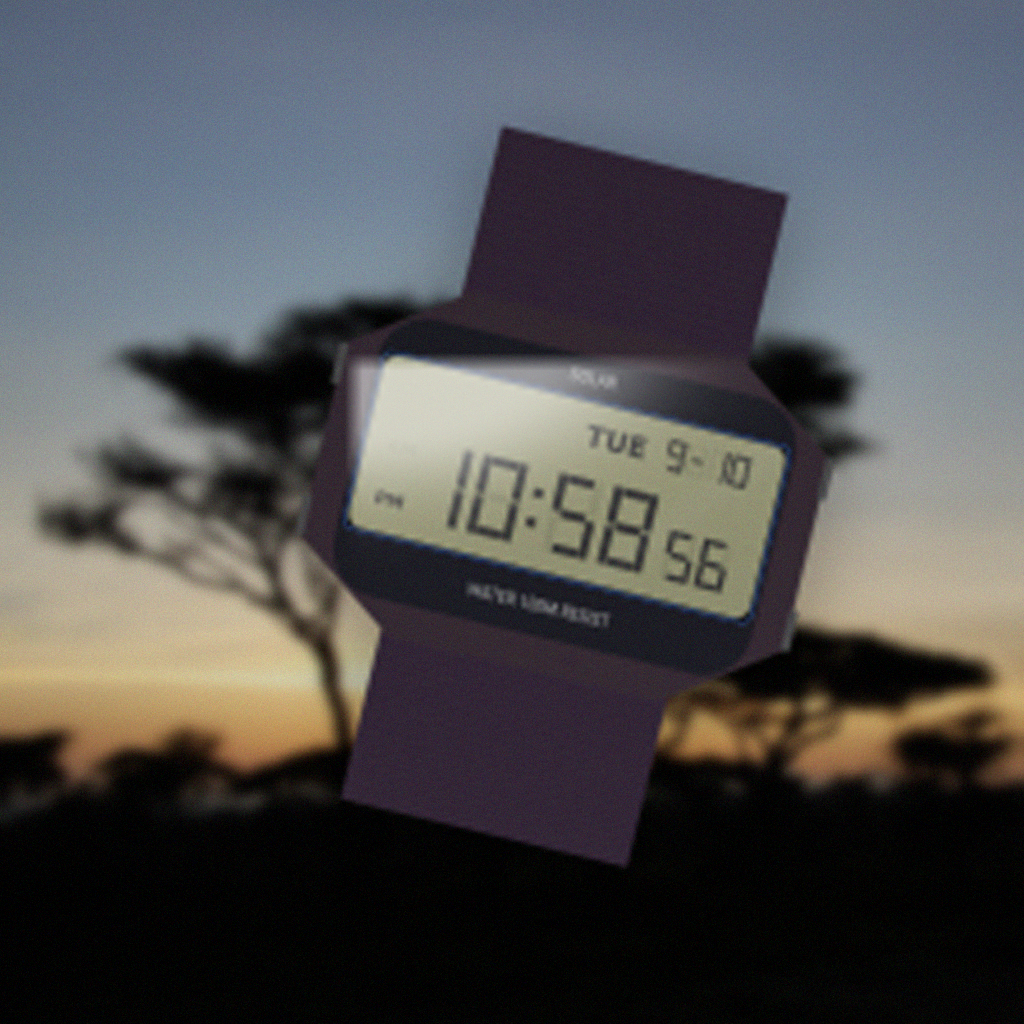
10:58:56
